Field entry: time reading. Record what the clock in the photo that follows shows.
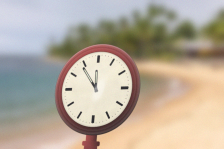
11:54
